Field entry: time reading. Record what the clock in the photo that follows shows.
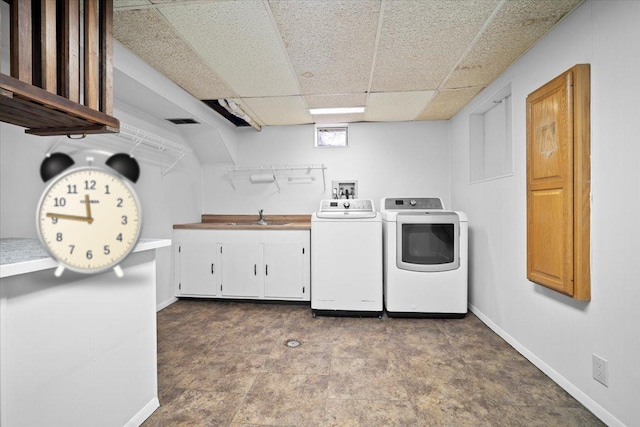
11:46
